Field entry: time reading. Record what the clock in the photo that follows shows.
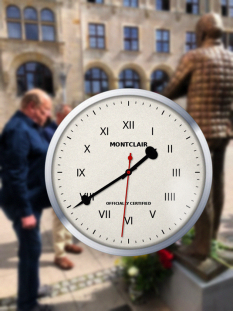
1:39:31
